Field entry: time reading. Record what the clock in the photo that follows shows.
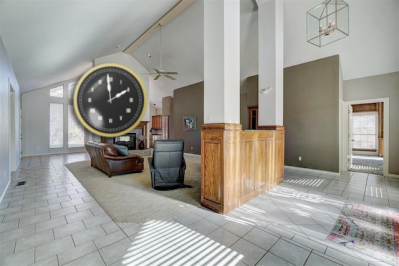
1:59
